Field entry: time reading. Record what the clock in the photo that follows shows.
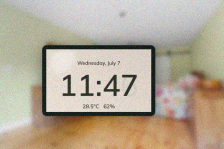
11:47
